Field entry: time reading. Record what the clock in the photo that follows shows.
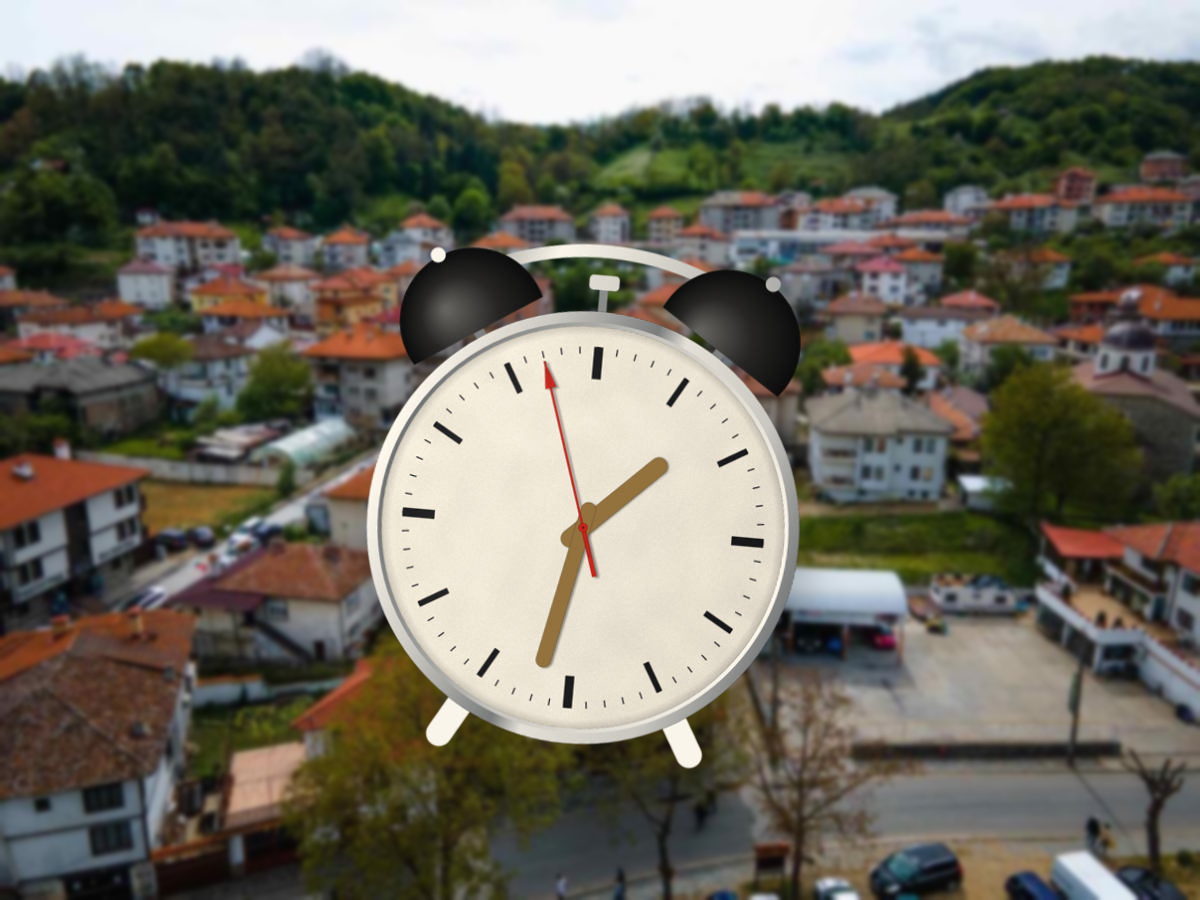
1:31:57
